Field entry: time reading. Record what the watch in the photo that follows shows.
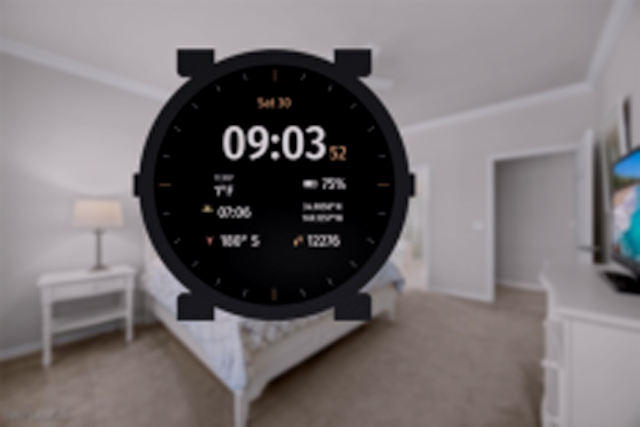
9:03
